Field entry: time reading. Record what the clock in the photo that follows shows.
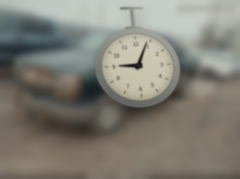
9:04
